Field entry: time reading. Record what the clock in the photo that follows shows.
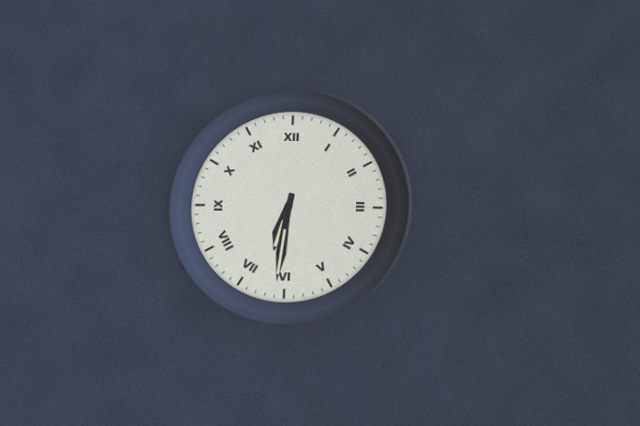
6:31
